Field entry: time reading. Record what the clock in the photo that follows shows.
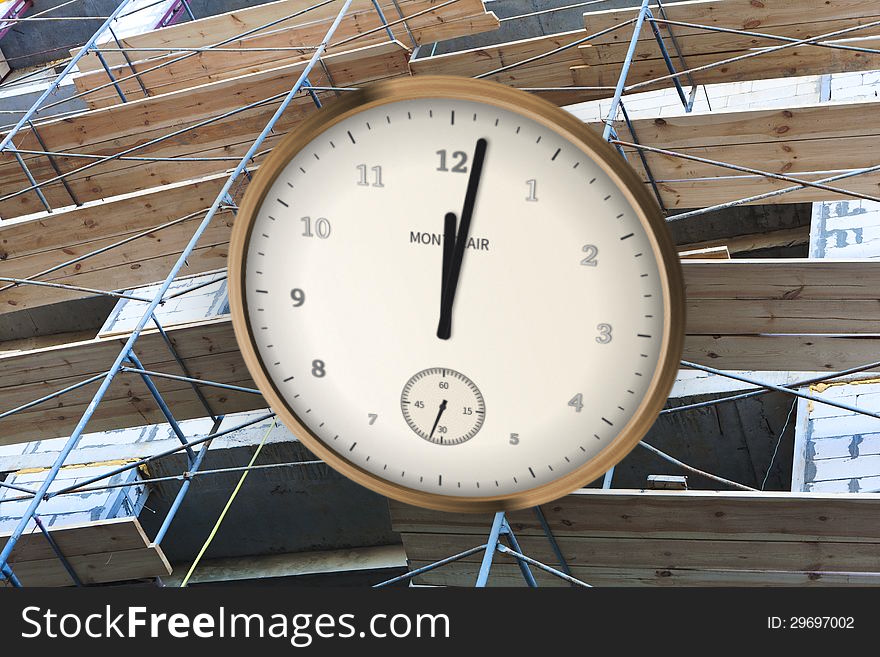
12:01:33
